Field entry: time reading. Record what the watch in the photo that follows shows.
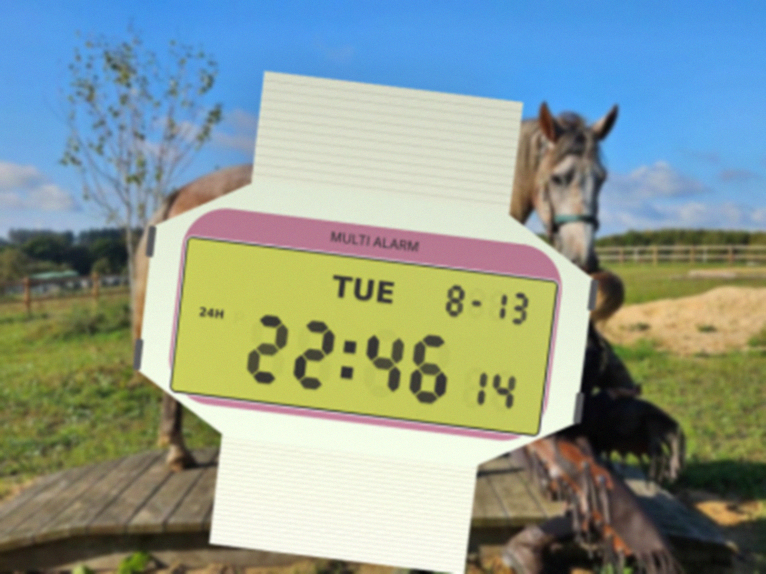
22:46:14
